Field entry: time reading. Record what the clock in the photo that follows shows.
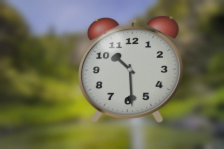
10:29
